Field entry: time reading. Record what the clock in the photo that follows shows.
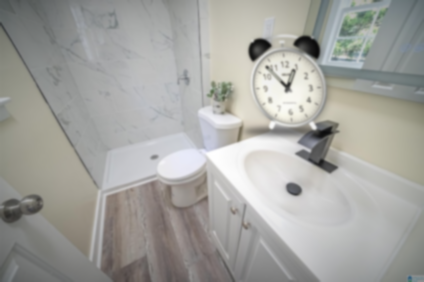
12:53
